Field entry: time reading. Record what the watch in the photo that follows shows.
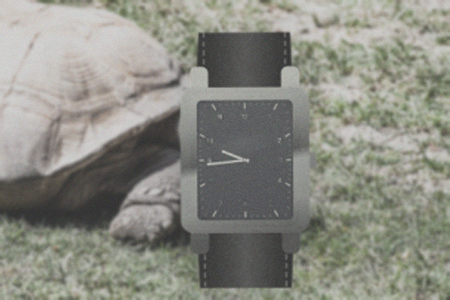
9:44
